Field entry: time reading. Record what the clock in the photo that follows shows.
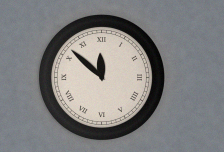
11:52
